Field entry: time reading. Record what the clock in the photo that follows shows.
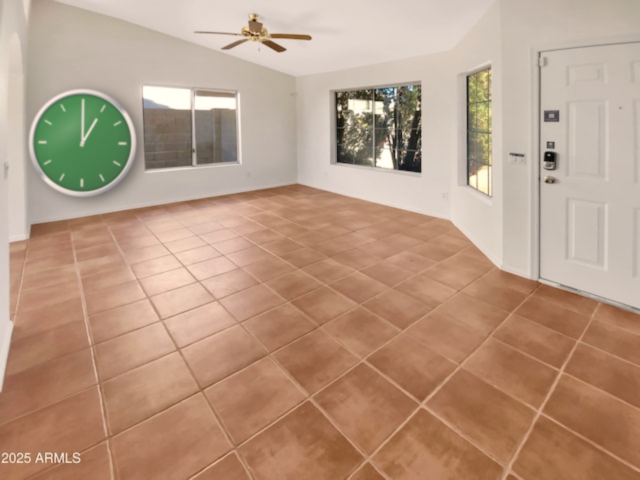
1:00
